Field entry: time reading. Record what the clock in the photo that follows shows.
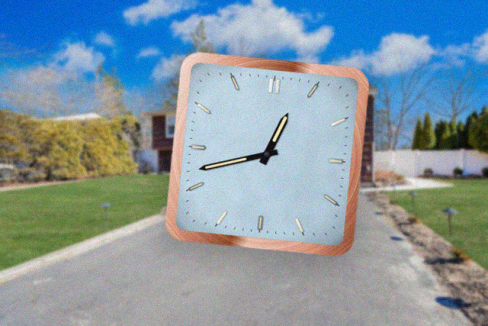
12:42
